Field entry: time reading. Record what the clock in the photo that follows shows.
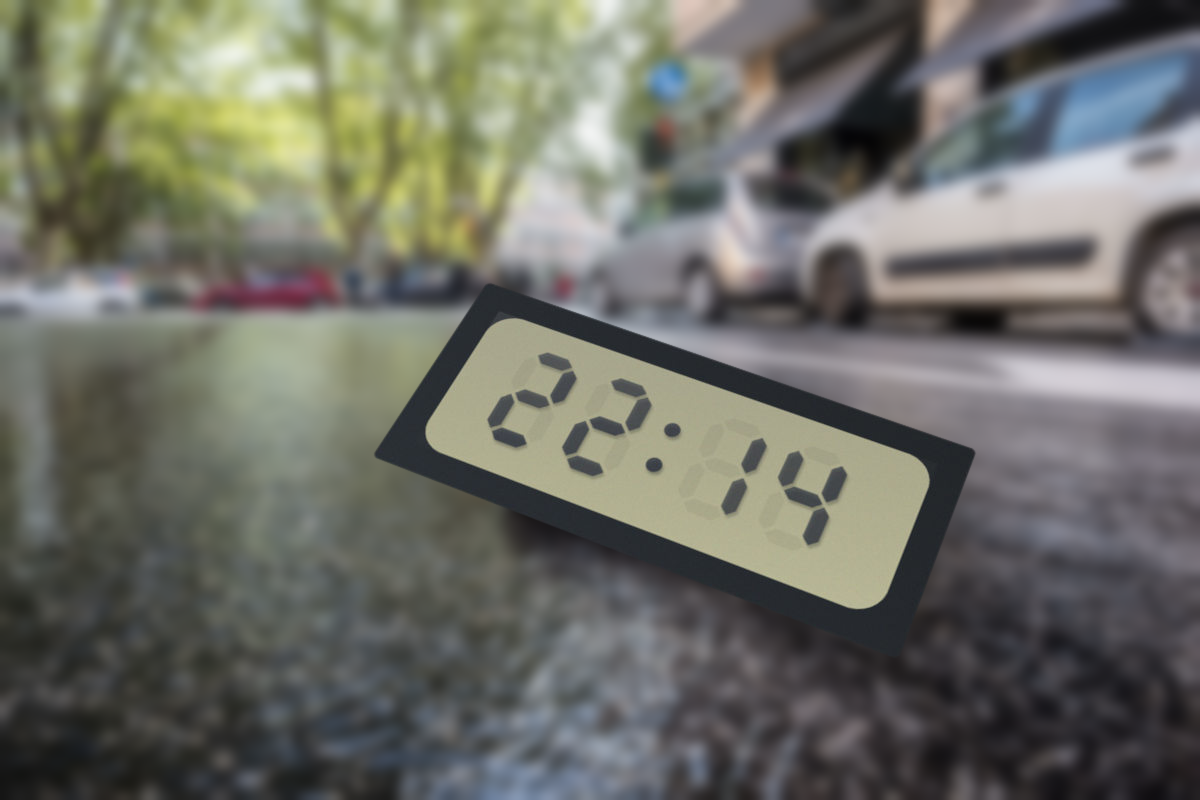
22:14
